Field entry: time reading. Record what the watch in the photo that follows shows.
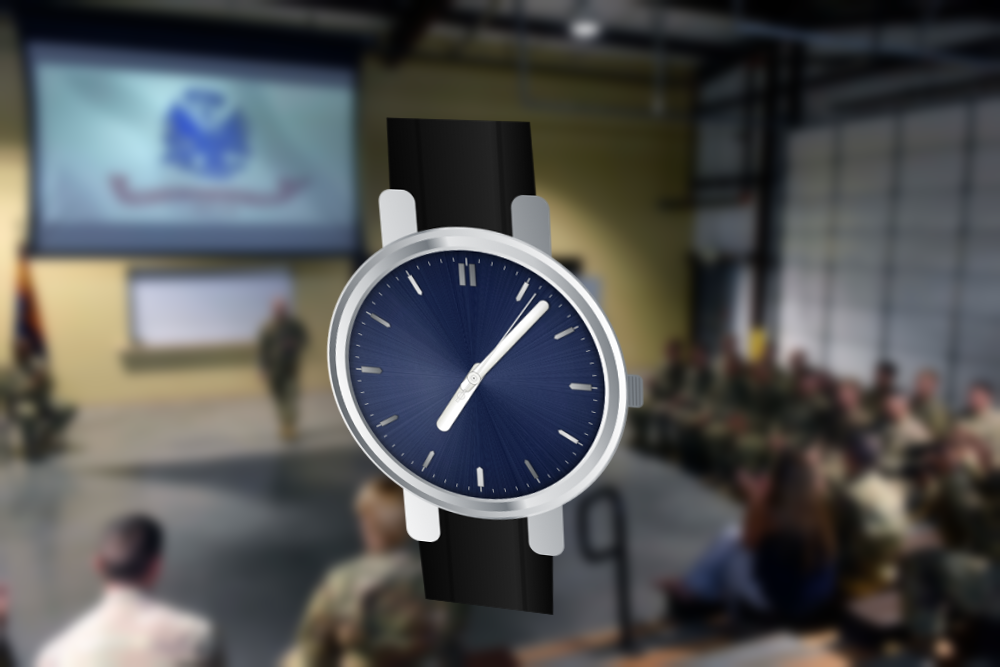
7:07:06
